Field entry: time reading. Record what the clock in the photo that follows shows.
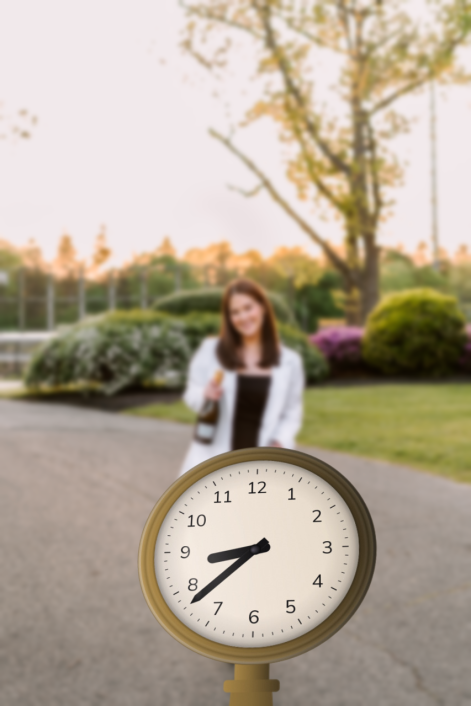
8:38
